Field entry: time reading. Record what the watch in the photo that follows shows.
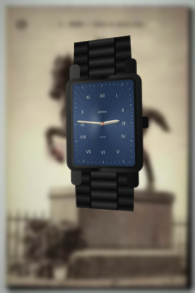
2:46
